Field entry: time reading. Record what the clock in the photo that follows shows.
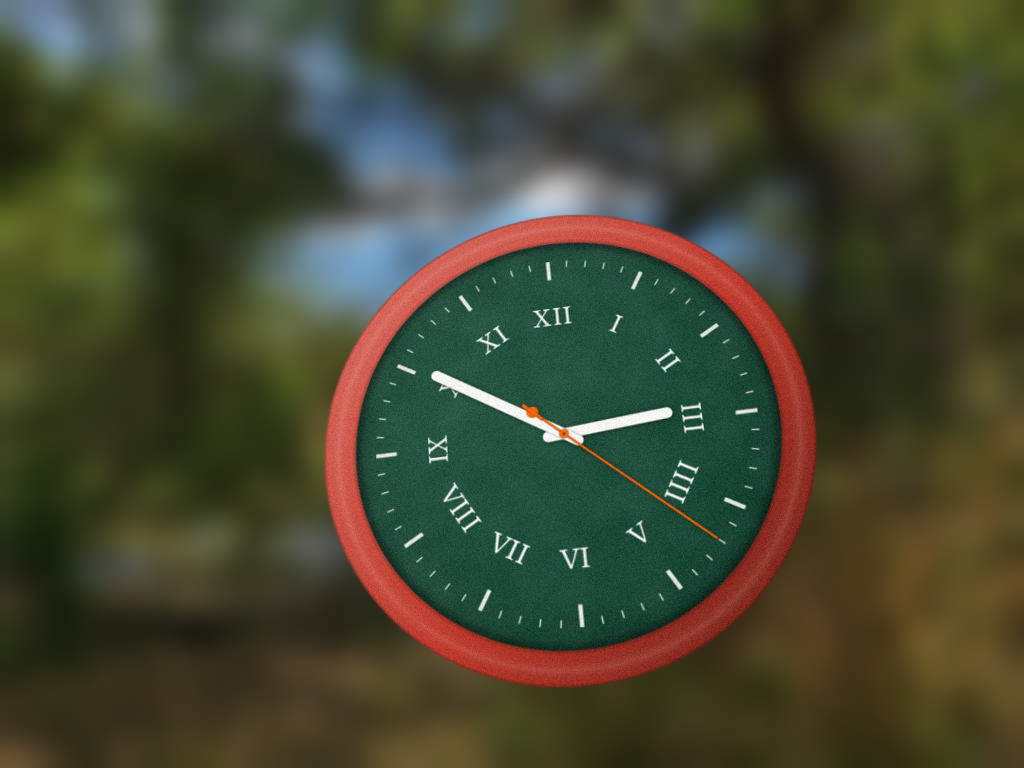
2:50:22
